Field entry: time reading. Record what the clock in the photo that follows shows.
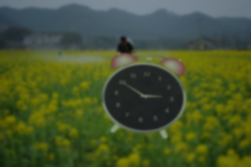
2:50
